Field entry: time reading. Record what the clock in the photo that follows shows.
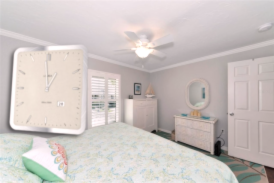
12:59
